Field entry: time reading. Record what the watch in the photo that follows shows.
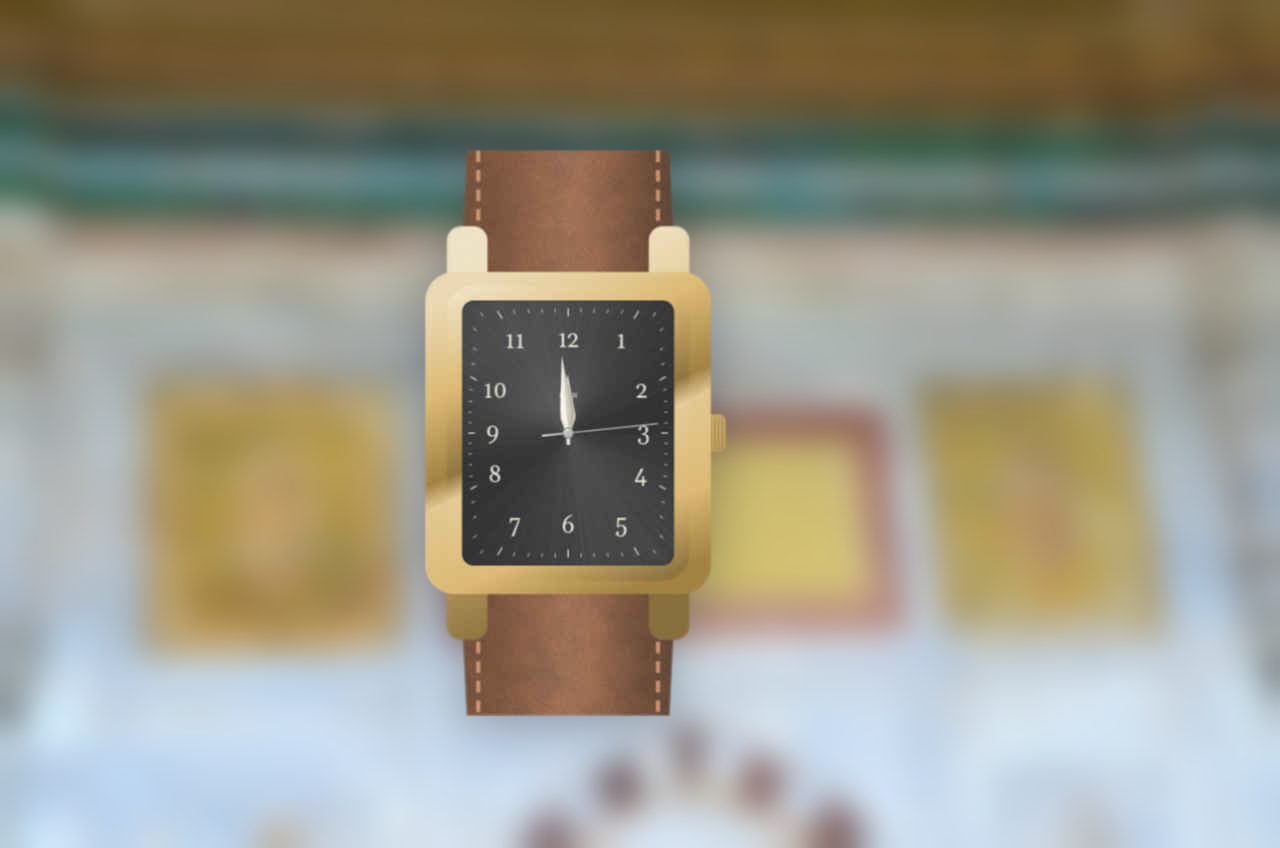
11:59:14
